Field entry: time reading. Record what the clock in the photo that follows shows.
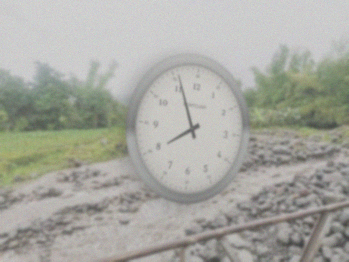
7:56
